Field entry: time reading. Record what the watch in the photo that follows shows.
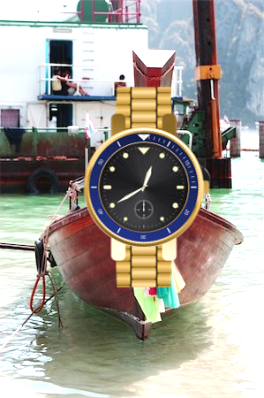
12:40
